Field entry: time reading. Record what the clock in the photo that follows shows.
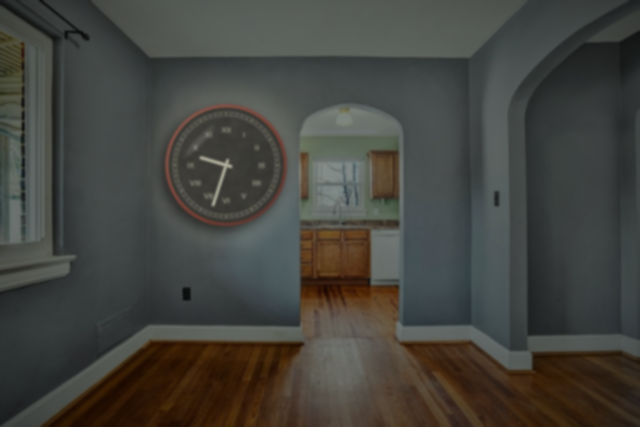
9:33
